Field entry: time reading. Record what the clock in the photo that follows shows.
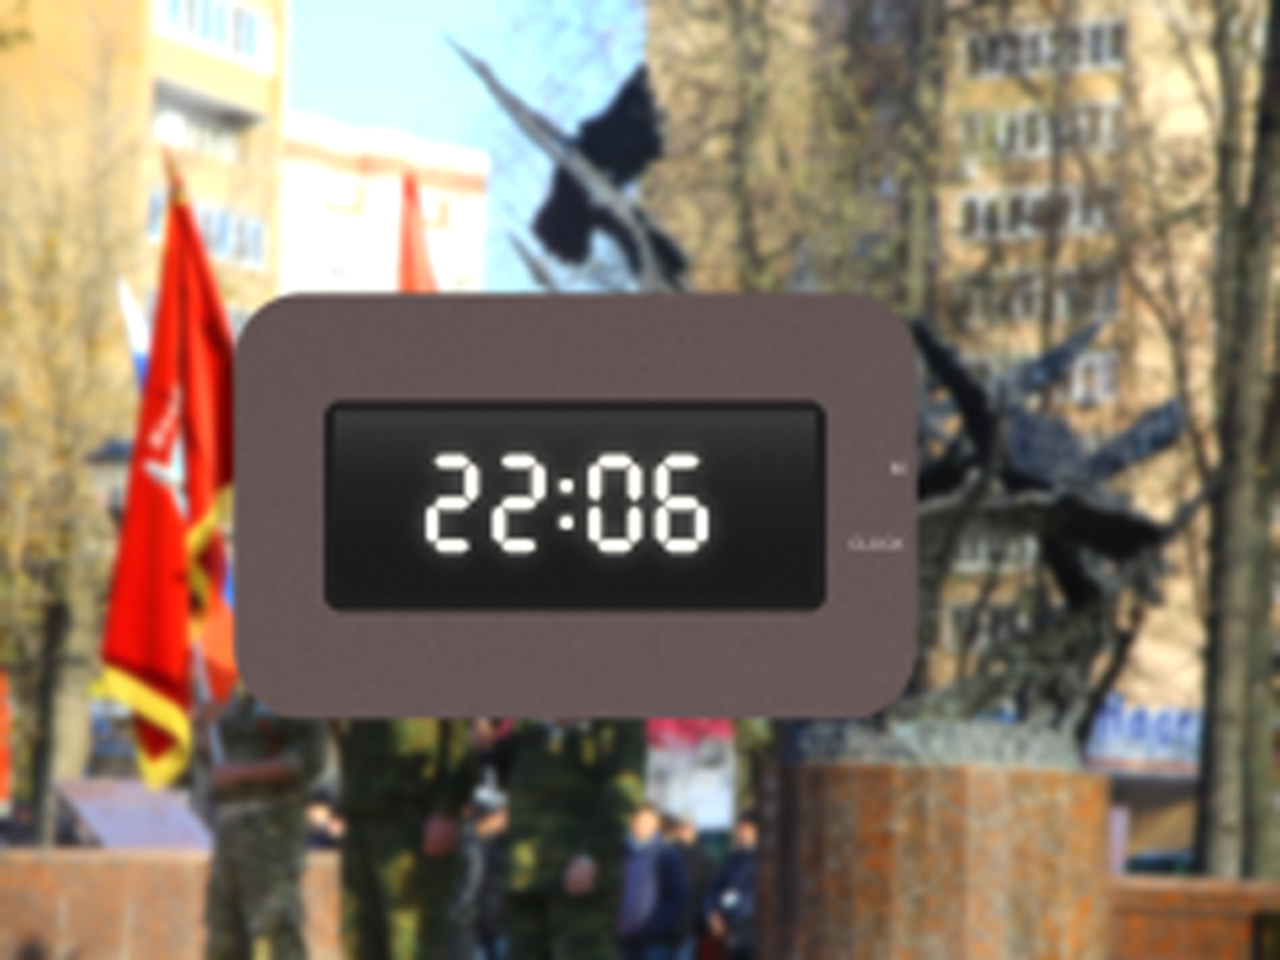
22:06
